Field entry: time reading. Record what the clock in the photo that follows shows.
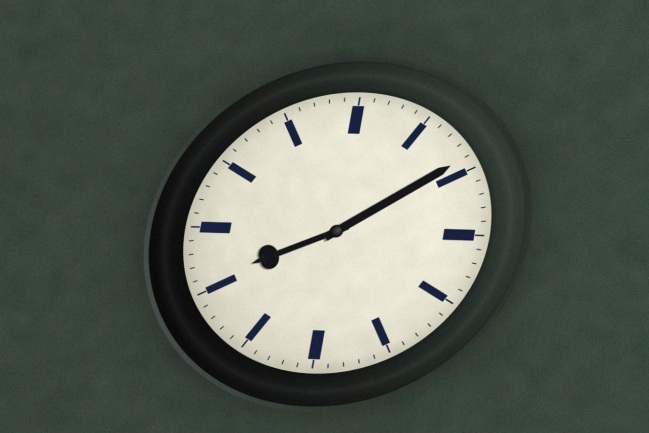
8:09
